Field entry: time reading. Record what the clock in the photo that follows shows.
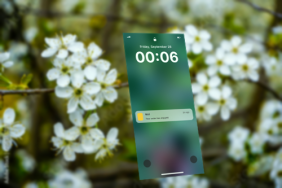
0:06
